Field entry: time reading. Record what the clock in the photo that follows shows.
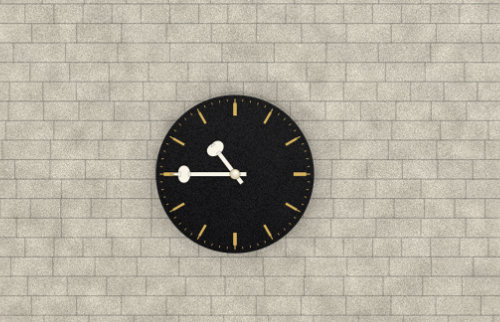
10:45
